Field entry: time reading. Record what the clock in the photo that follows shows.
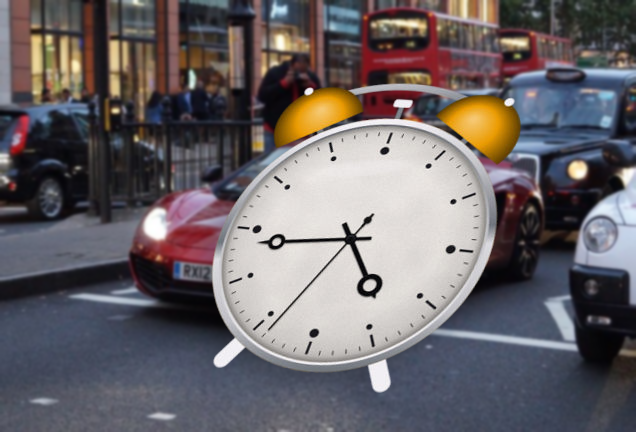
4:43:34
